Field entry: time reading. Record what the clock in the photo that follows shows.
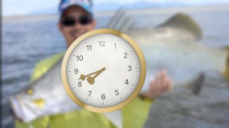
7:42
